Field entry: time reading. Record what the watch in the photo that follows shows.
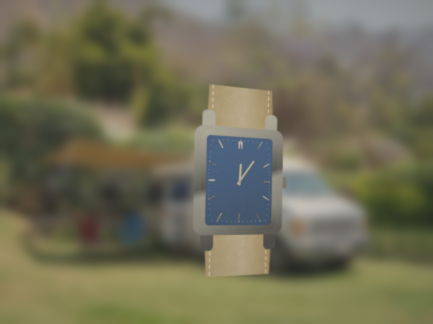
12:06
